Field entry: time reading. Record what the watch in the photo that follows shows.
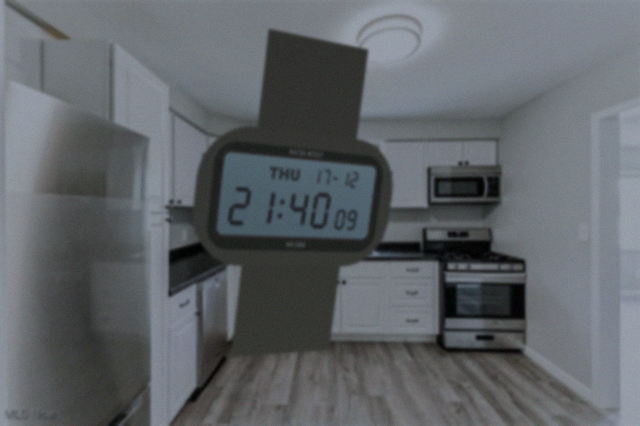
21:40:09
